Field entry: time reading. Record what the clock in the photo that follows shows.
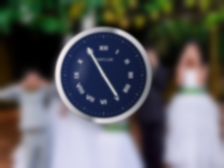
4:55
